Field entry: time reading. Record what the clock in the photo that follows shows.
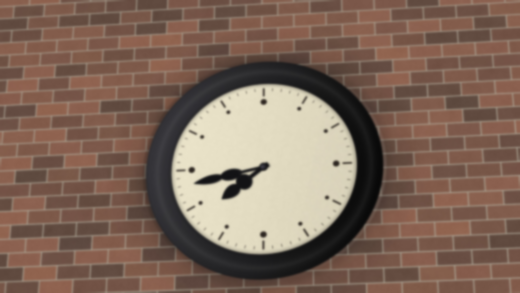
7:43
